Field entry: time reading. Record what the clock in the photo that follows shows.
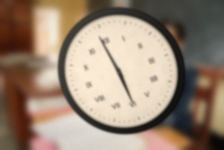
5:59
